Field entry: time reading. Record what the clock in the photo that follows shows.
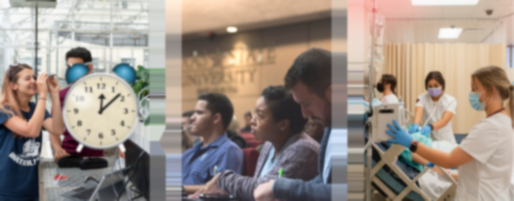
12:08
